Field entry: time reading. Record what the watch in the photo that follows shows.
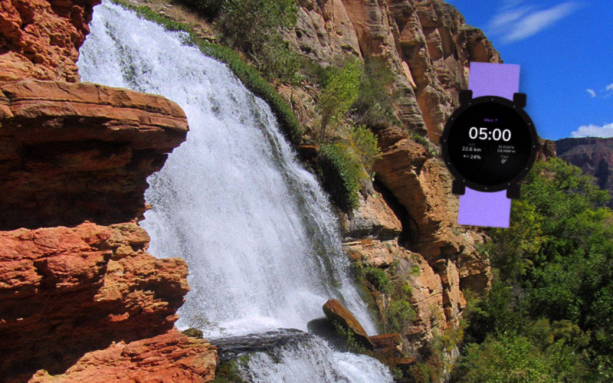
5:00
